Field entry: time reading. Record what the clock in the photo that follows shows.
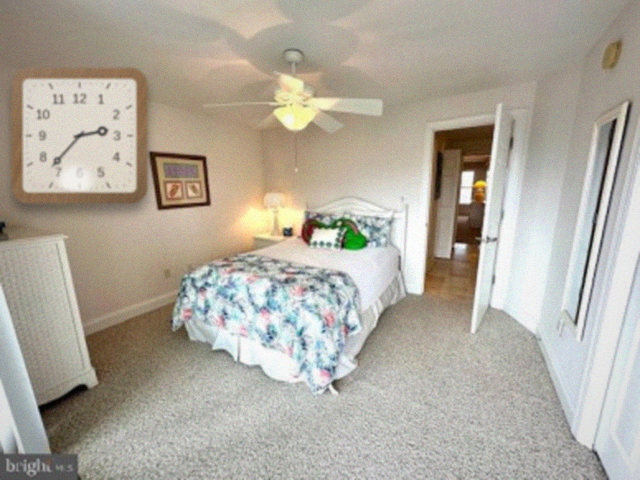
2:37
